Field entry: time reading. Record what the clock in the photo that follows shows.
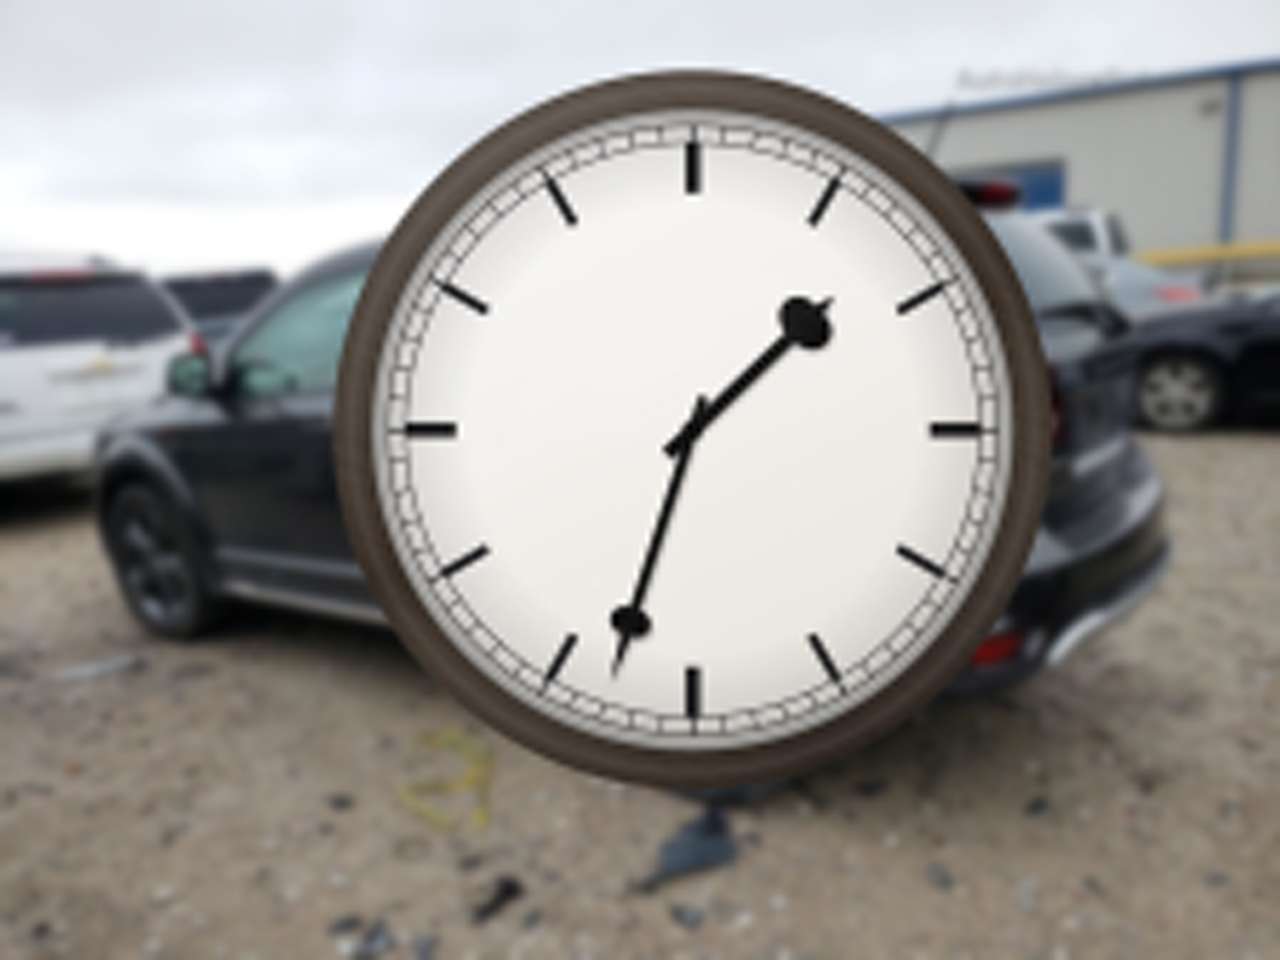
1:33
